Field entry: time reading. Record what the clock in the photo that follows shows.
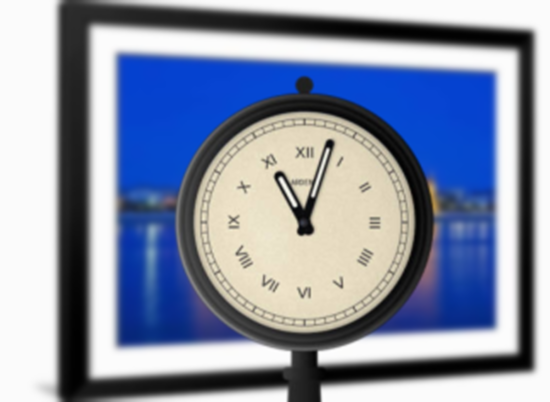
11:03
